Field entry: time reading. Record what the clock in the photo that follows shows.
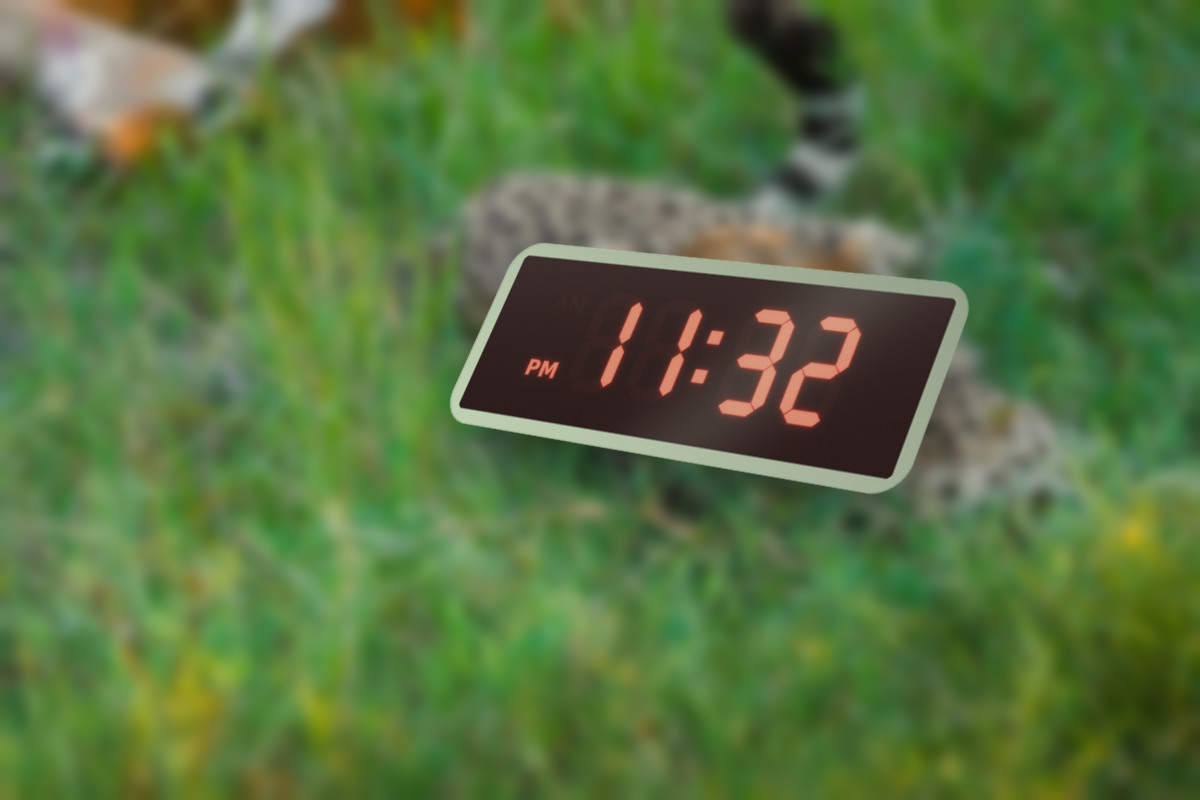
11:32
